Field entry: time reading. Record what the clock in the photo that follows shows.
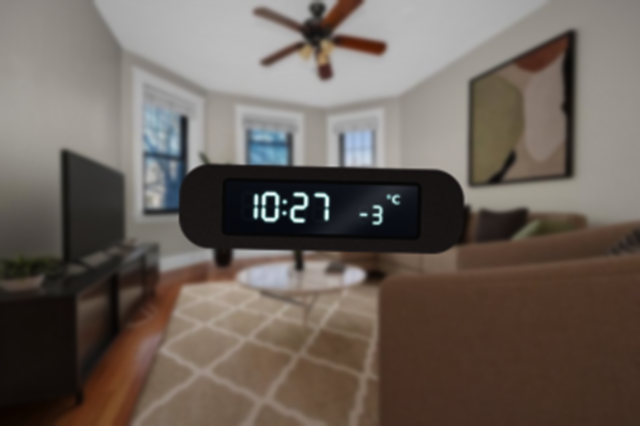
10:27
